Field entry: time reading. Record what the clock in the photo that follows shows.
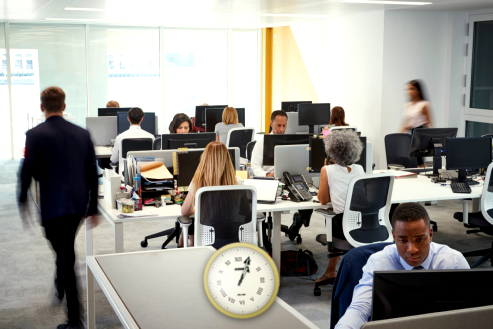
1:04
